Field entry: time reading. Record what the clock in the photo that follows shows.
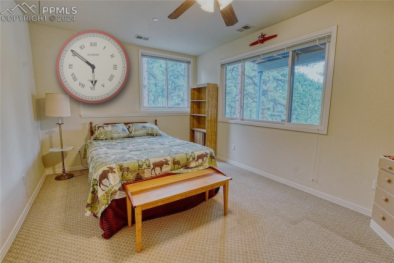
5:51
